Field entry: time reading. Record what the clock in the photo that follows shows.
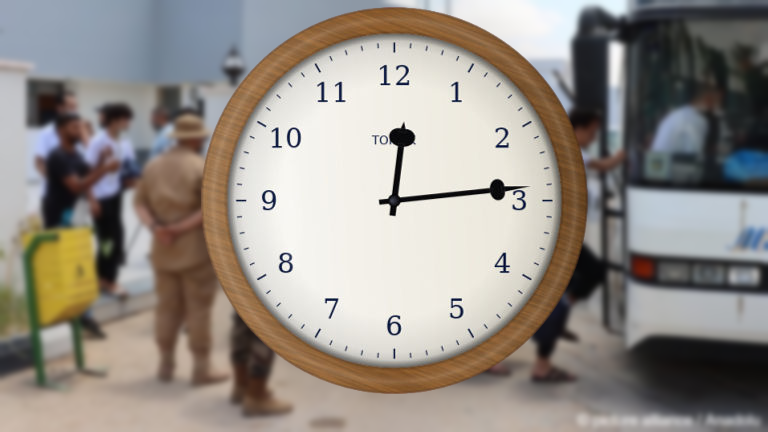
12:14
